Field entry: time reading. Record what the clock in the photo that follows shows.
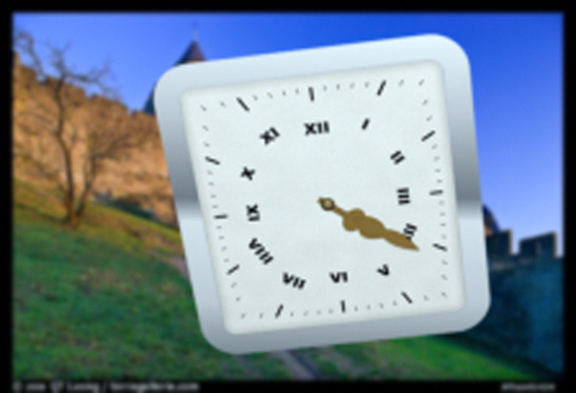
4:21
